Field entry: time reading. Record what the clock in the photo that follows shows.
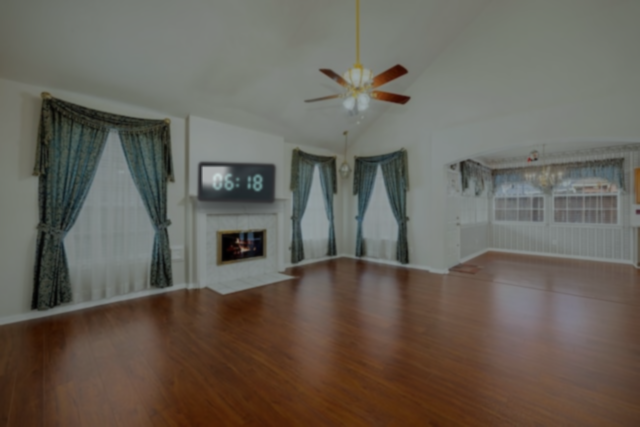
6:18
